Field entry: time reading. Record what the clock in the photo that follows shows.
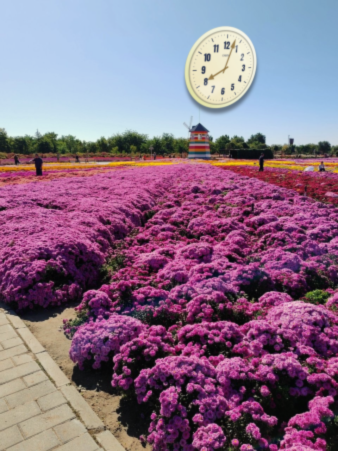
8:03
